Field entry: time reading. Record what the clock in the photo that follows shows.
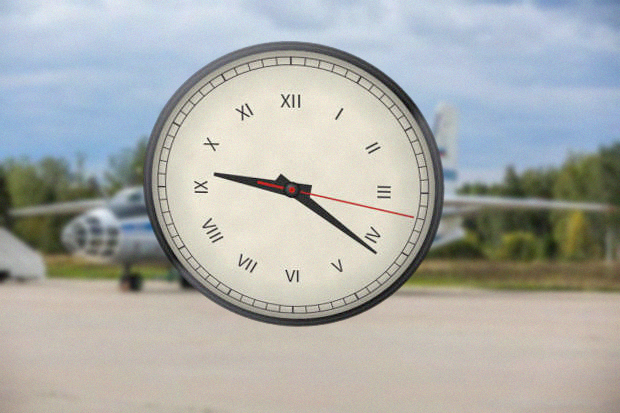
9:21:17
